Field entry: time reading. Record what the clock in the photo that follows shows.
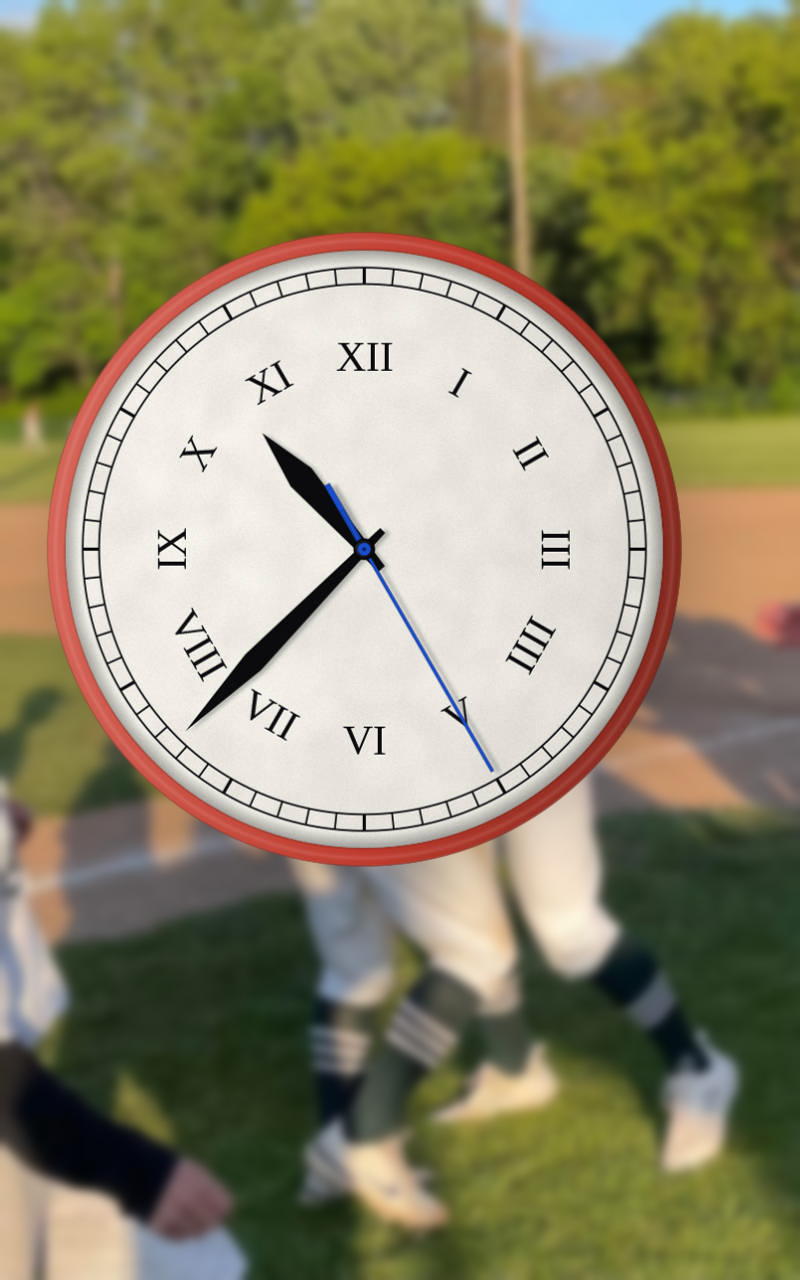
10:37:25
